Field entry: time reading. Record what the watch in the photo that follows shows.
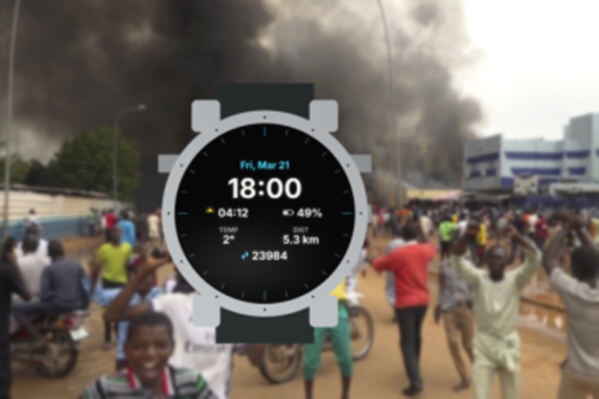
18:00
